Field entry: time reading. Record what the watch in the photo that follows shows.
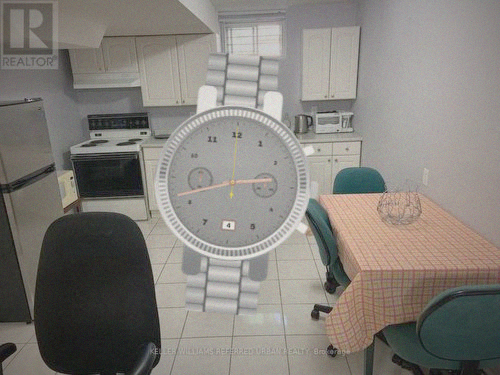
2:42
